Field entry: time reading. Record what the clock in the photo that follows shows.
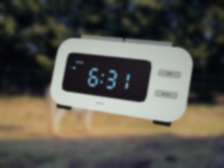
6:31
